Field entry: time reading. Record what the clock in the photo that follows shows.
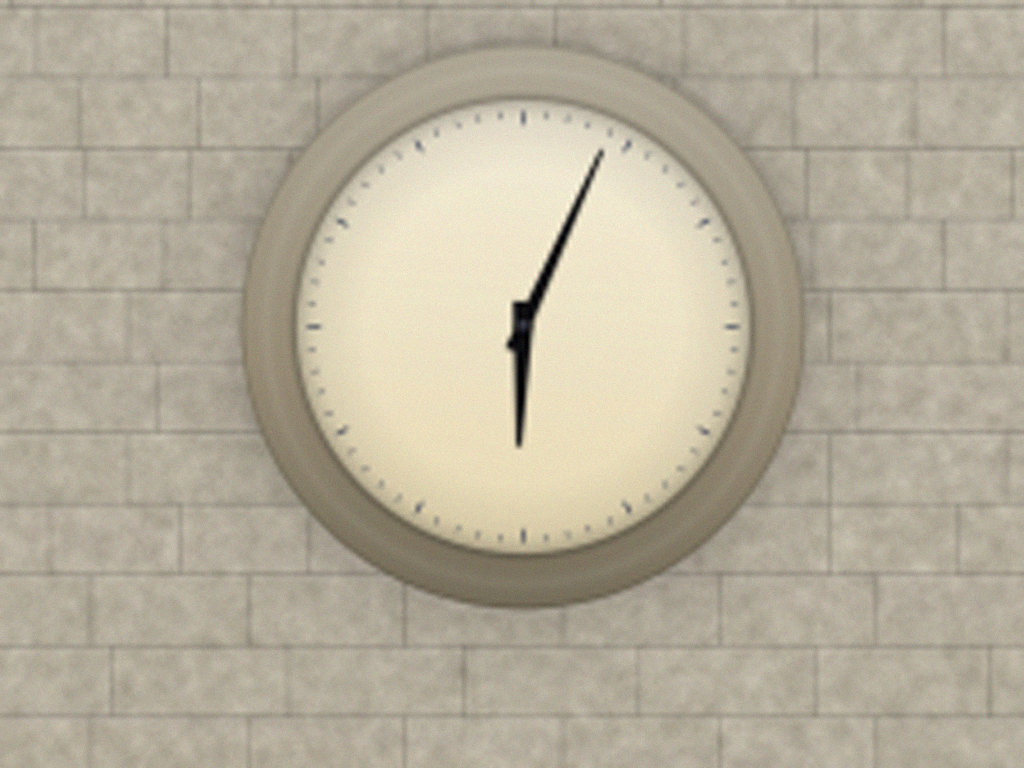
6:04
